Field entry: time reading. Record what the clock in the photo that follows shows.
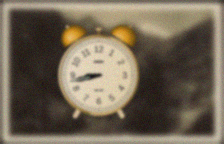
8:43
